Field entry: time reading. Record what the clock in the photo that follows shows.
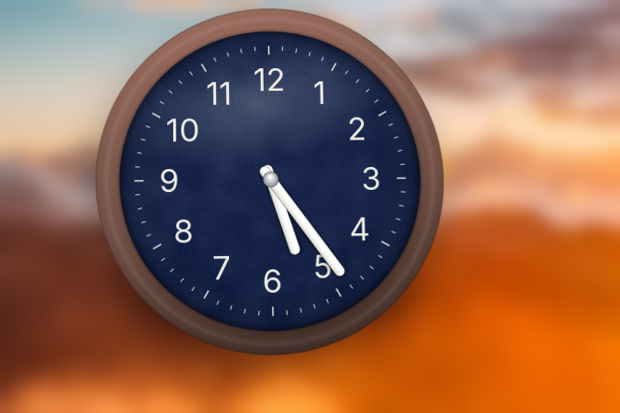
5:24
